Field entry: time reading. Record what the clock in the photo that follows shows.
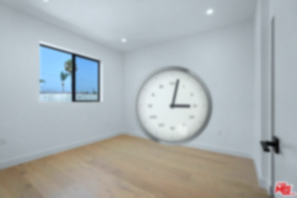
3:02
